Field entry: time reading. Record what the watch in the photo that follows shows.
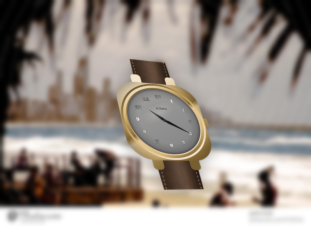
10:20
